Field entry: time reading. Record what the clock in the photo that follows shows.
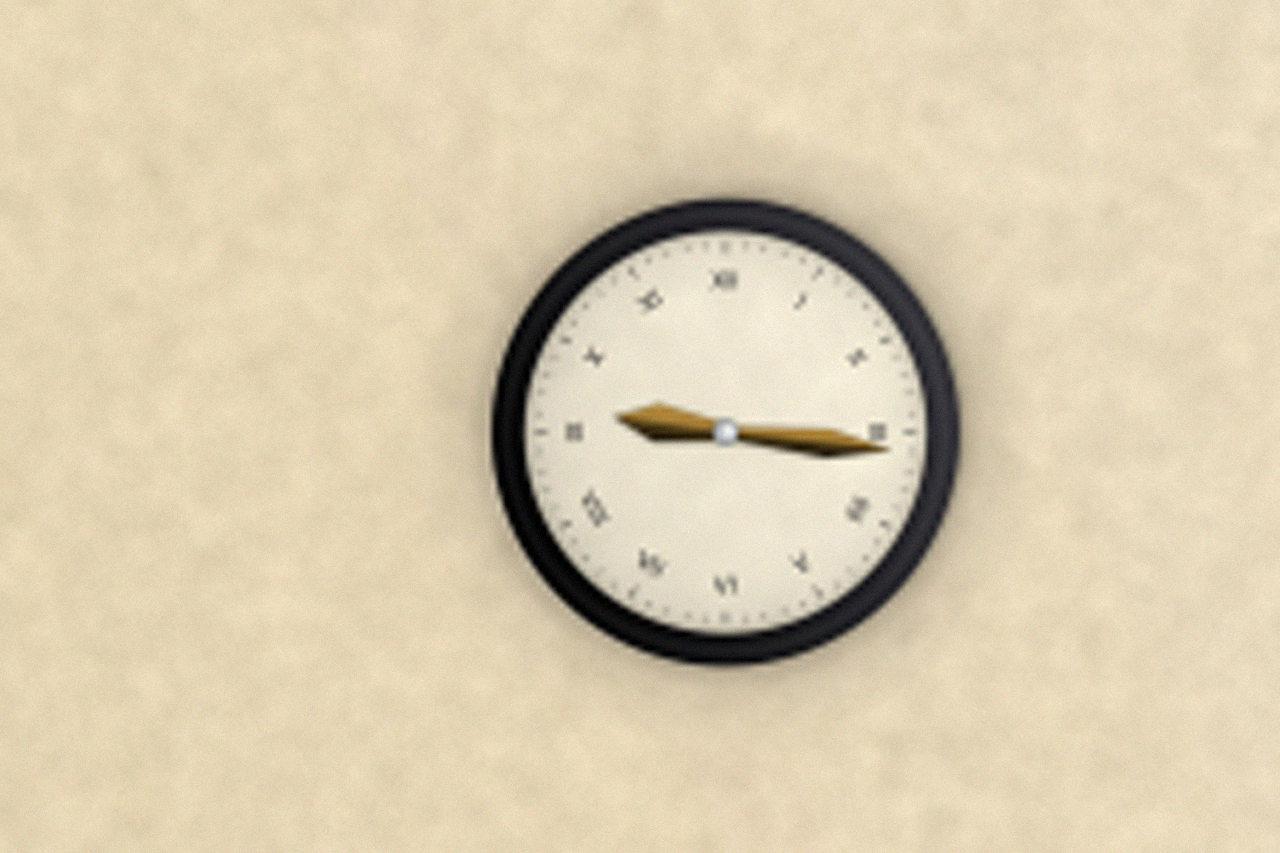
9:16
